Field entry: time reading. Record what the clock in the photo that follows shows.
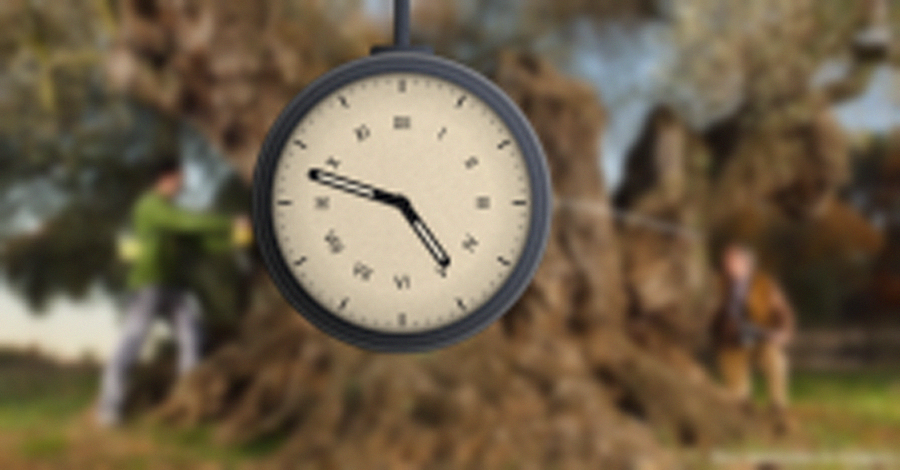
4:48
